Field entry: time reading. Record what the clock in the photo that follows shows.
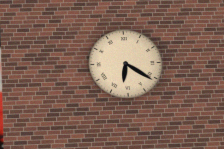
6:21
